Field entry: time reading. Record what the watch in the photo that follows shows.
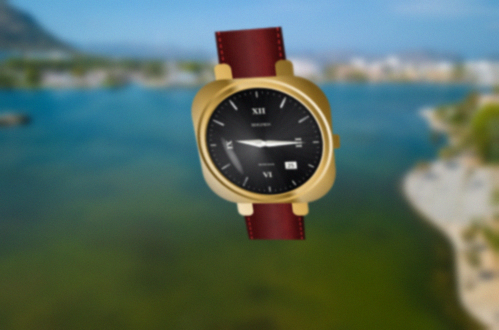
9:15
